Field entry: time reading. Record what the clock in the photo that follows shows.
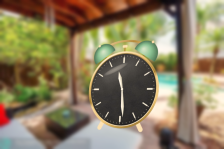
11:29
